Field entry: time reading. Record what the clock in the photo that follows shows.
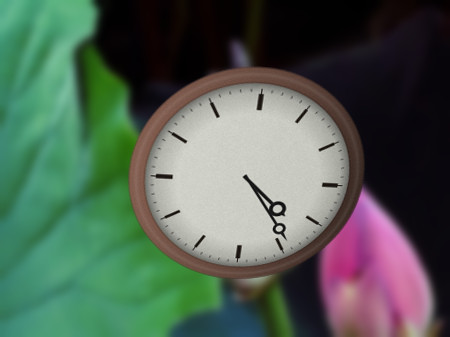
4:24
